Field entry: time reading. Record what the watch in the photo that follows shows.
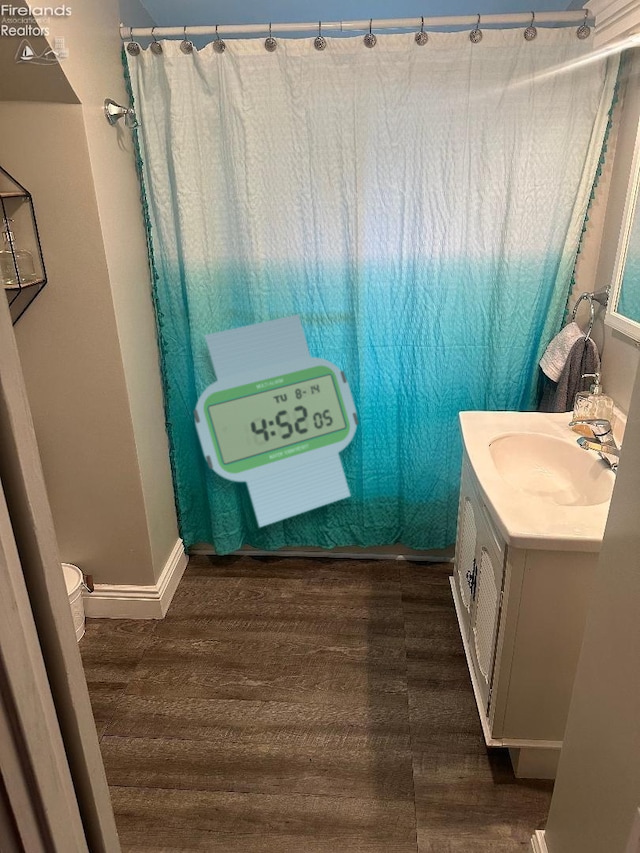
4:52:05
